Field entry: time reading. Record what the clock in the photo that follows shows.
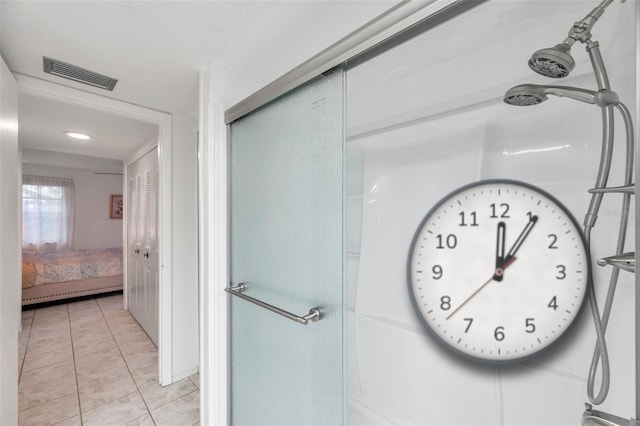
12:05:38
